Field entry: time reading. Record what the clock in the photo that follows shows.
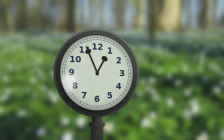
12:56
